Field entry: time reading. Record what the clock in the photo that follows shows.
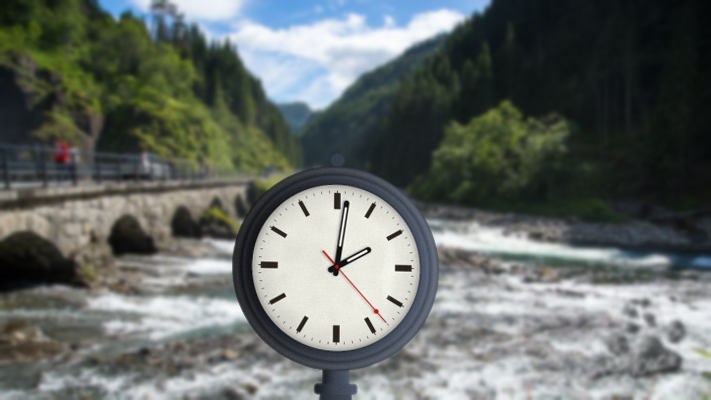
2:01:23
